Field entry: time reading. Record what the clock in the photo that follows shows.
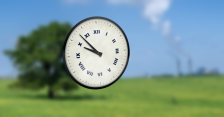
9:53
